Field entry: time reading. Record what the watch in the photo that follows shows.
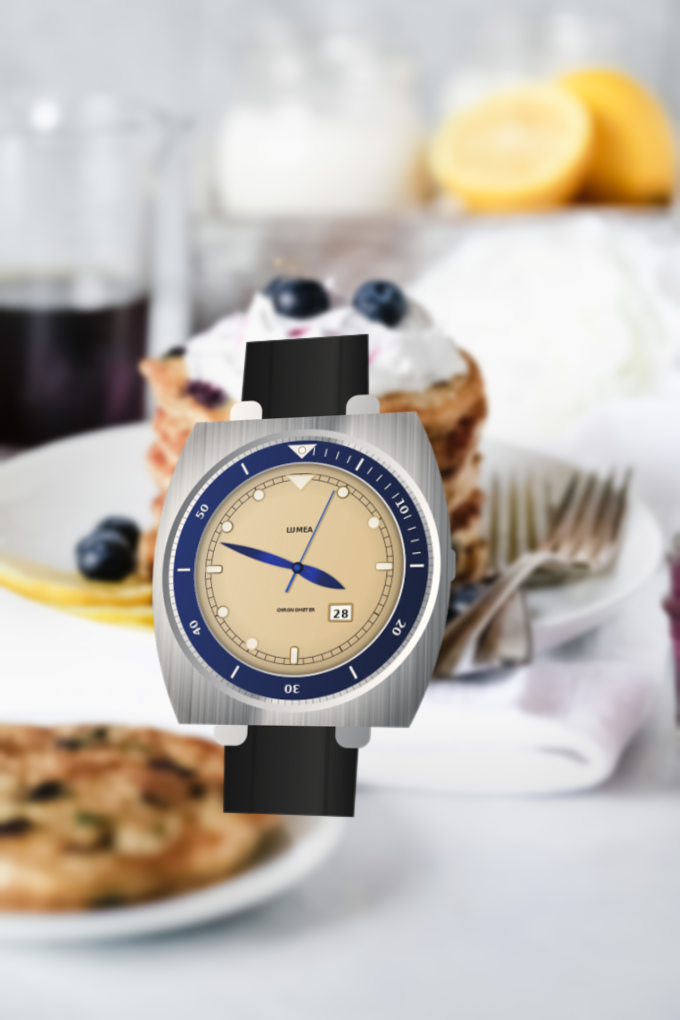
3:48:04
